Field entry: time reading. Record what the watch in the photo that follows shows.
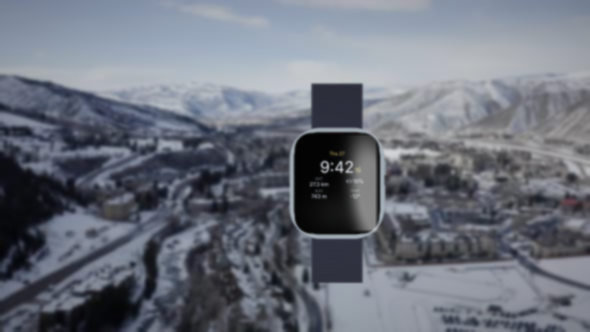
9:42
